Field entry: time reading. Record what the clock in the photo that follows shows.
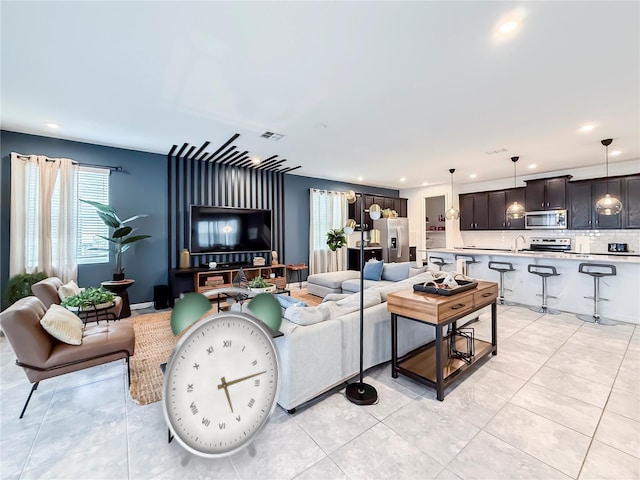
5:13
